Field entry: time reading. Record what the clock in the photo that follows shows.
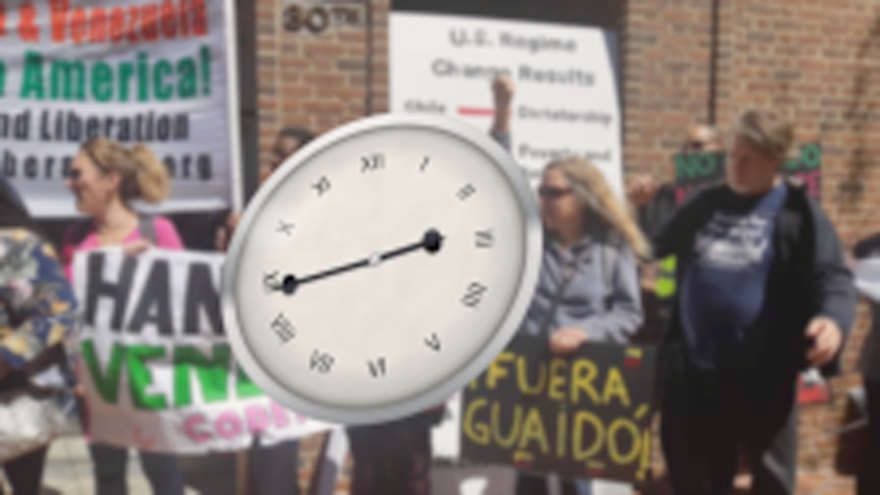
2:44
